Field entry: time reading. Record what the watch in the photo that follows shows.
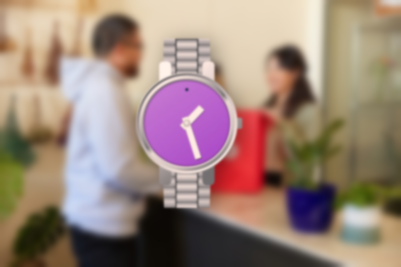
1:27
